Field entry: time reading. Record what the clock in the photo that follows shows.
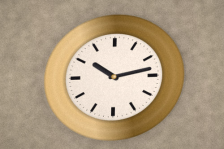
10:13
